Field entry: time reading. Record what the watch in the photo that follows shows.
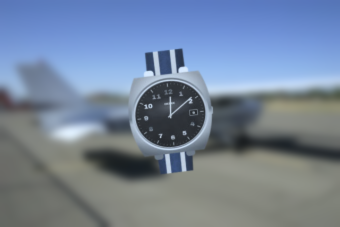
12:09
